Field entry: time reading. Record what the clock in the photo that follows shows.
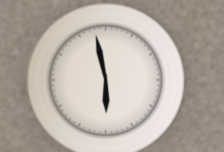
5:58
